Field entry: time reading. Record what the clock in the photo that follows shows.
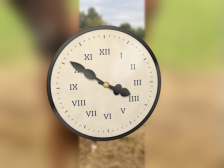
3:51
